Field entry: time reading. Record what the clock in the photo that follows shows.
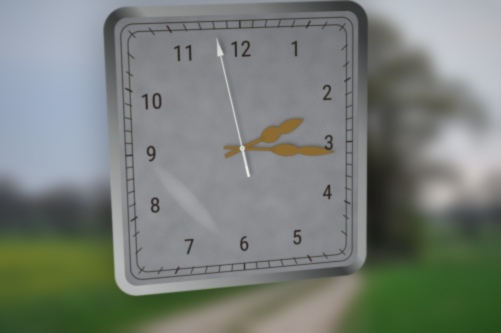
2:15:58
